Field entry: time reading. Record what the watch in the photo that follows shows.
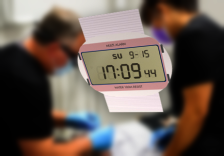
17:09:44
